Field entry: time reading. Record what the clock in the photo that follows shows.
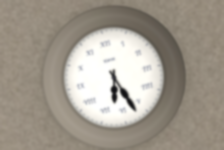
6:27
